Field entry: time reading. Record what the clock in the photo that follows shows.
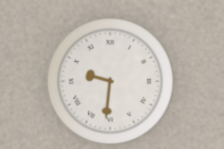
9:31
